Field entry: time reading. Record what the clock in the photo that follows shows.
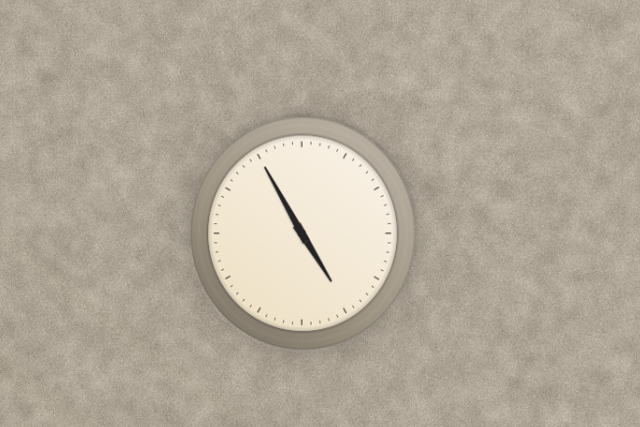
4:55
